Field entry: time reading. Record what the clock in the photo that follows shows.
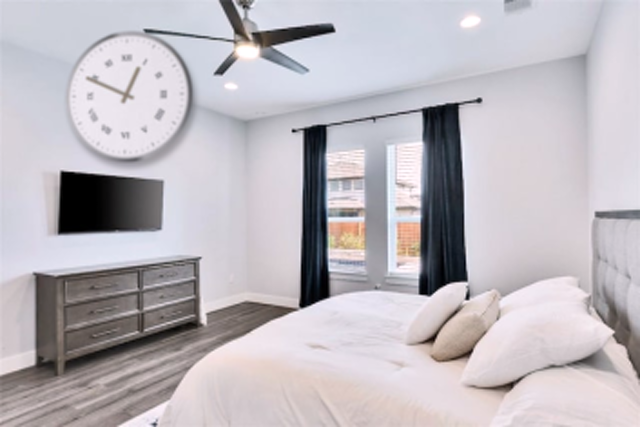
12:49
